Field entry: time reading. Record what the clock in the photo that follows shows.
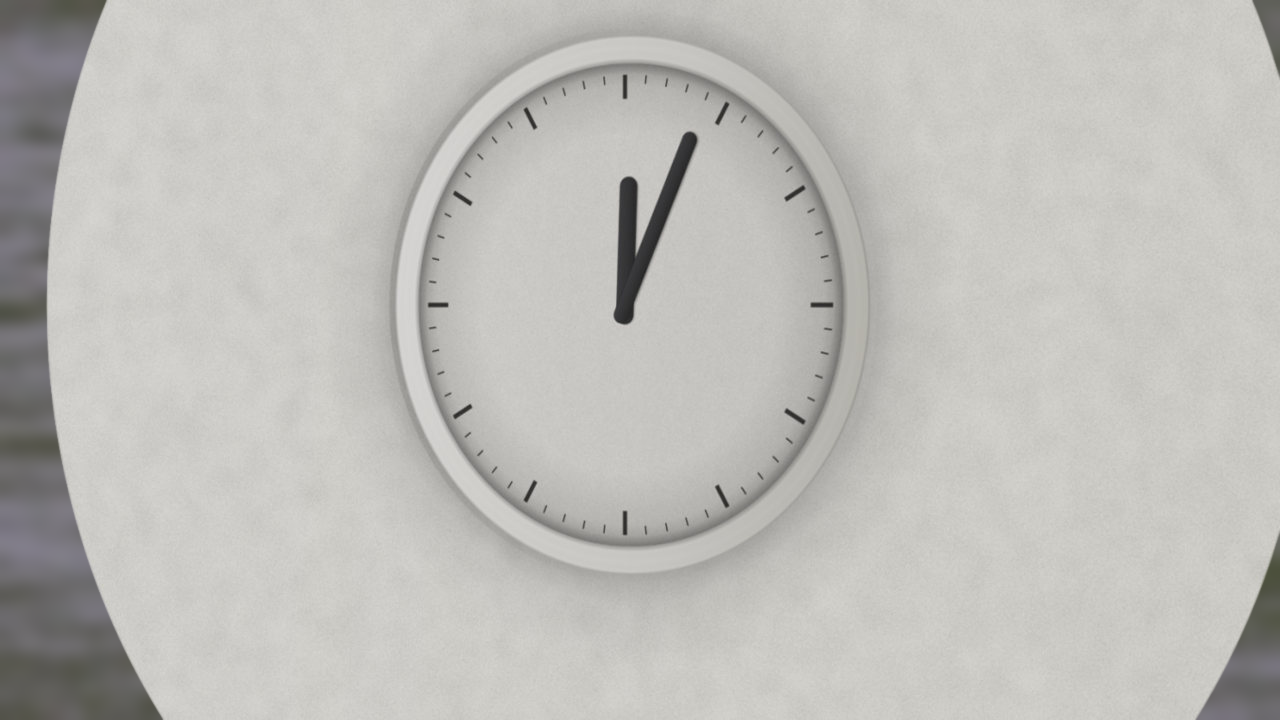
12:04
